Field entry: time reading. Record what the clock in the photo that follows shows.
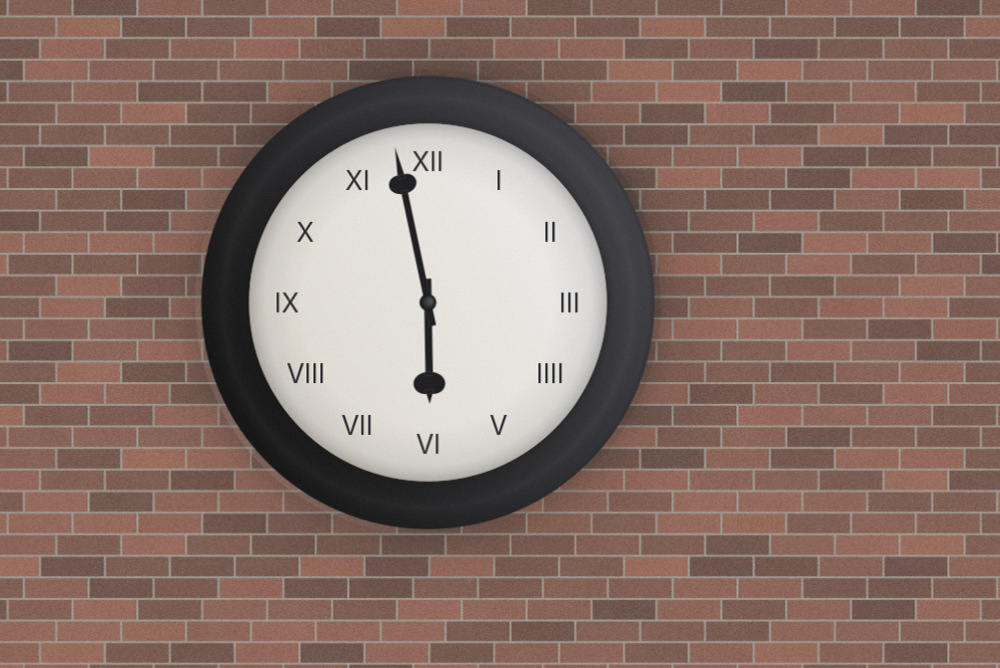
5:58
